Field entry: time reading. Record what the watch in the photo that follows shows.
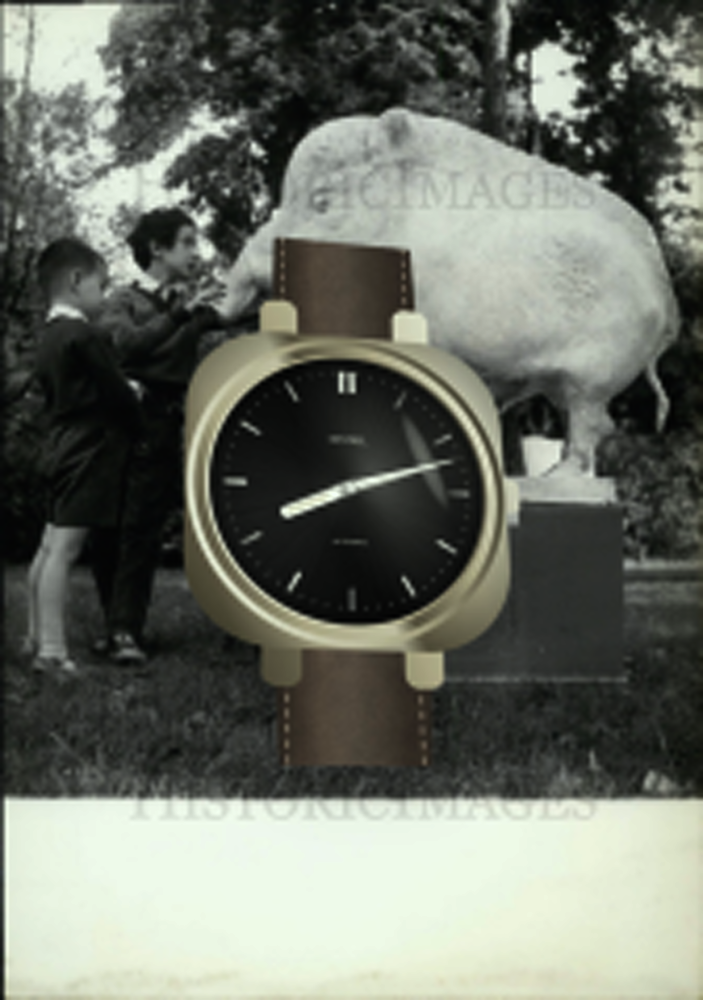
8:12
